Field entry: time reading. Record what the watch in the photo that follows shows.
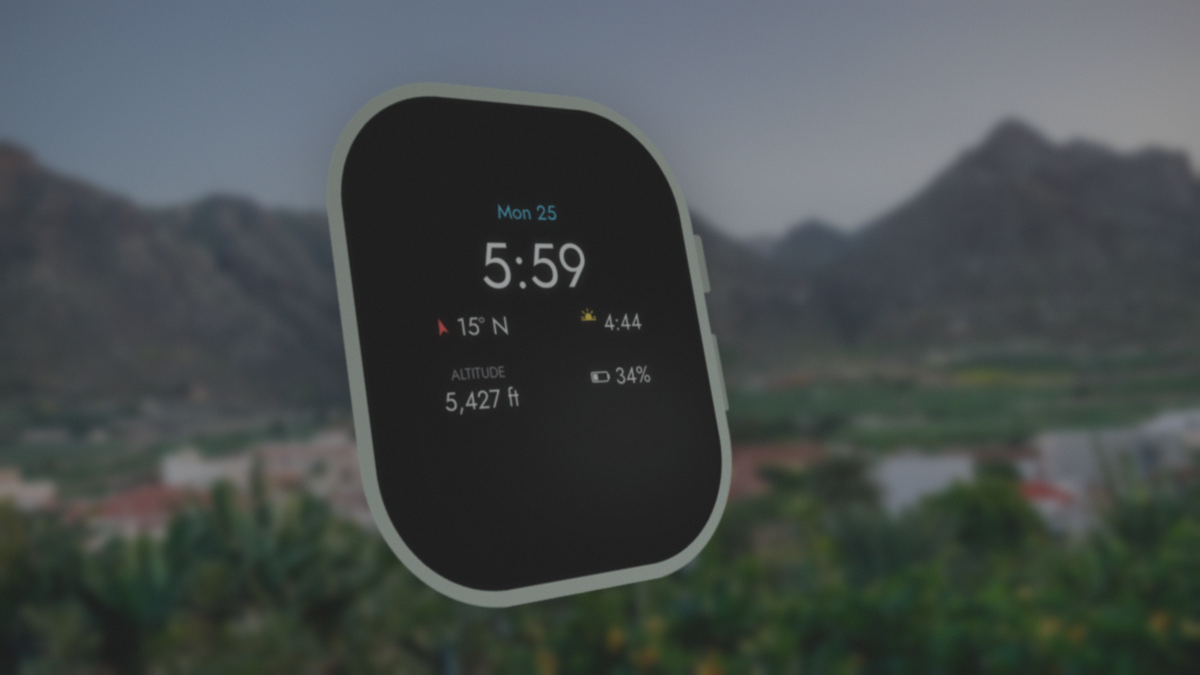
5:59
